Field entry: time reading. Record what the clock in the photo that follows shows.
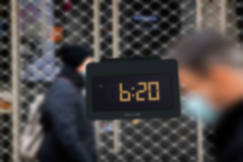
6:20
